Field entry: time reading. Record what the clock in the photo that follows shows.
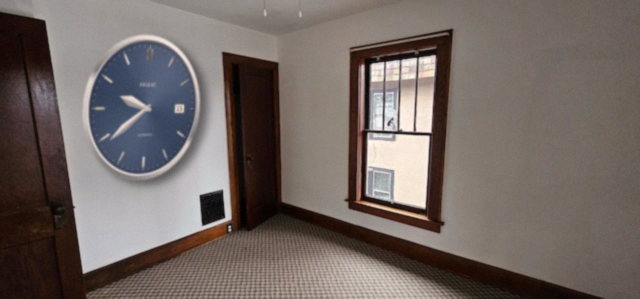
9:39
